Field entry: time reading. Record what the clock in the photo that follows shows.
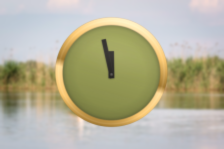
11:58
